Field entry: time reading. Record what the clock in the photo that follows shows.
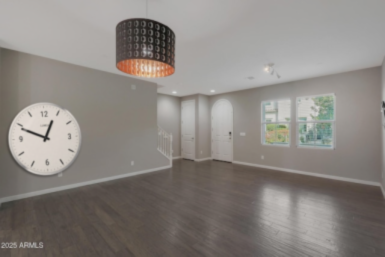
12:49
